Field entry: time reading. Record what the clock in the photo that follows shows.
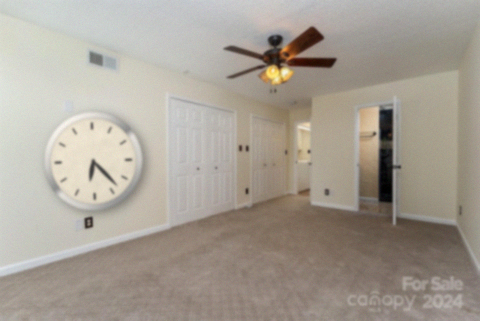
6:23
